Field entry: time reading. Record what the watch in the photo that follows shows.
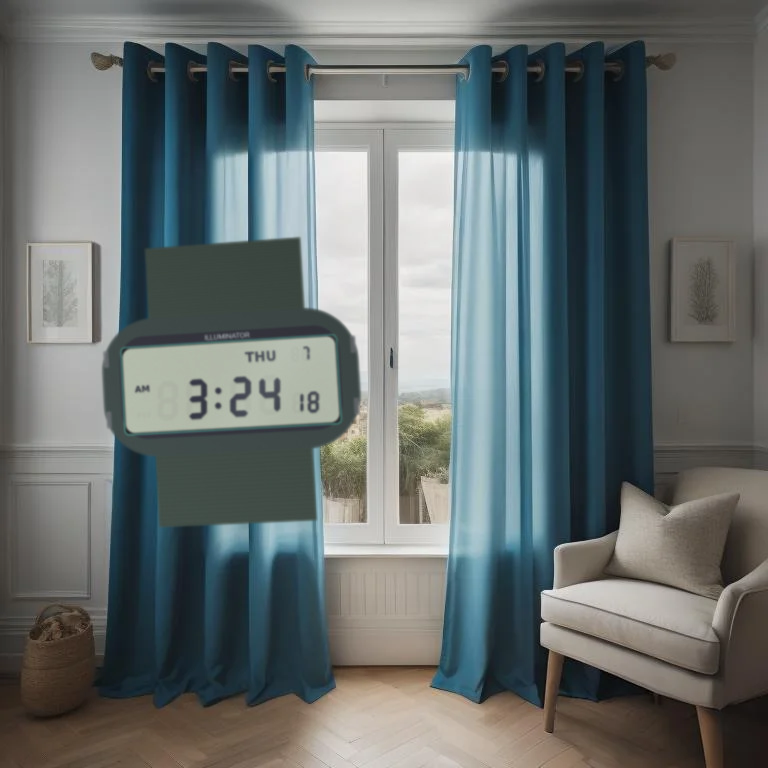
3:24:18
